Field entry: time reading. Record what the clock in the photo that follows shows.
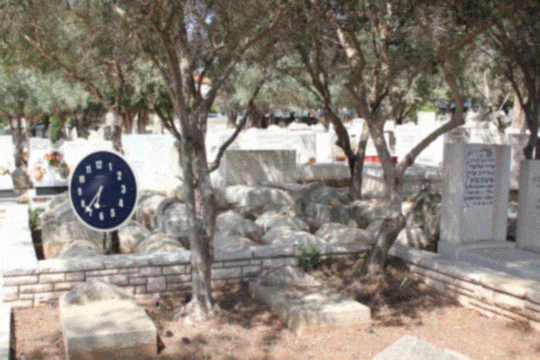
6:37
